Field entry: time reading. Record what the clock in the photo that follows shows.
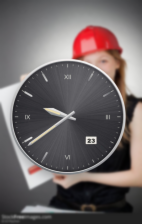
9:39
